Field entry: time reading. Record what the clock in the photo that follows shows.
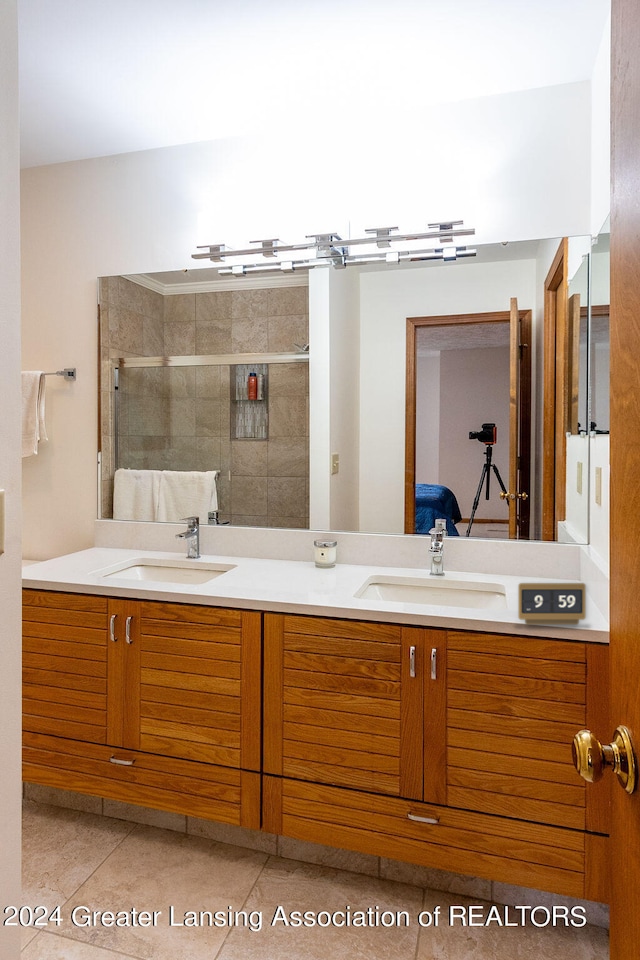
9:59
